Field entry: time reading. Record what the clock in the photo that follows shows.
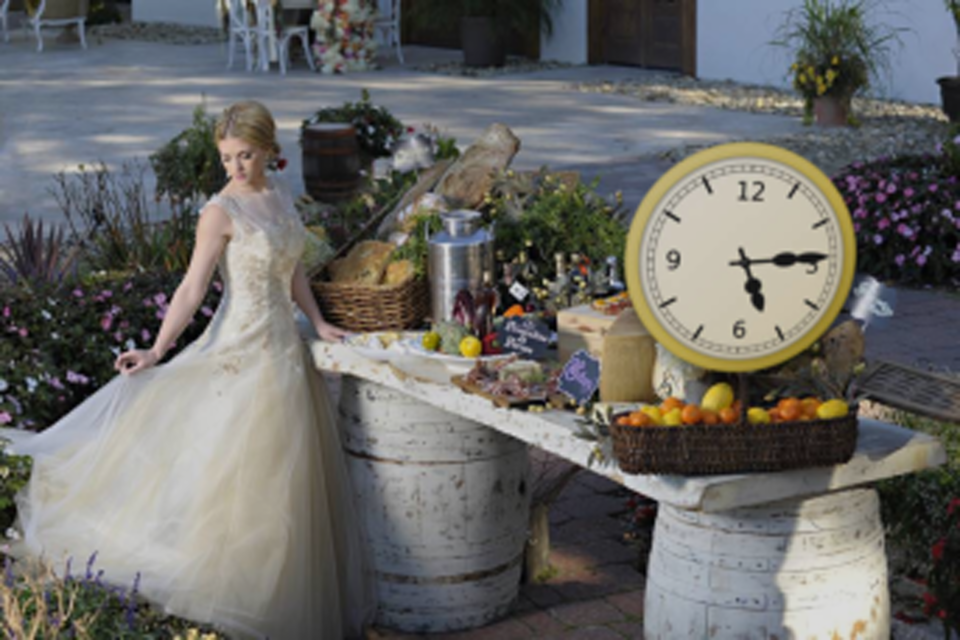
5:14
